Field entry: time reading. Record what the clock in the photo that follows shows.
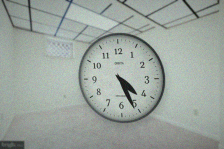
4:26
